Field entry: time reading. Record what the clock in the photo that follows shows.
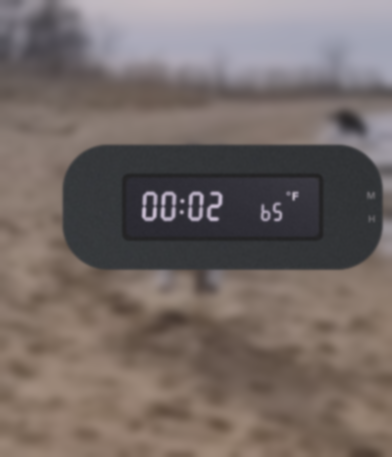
0:02
